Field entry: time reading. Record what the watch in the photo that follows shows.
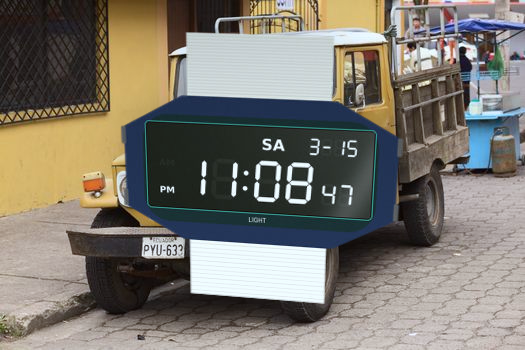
11:08:47
